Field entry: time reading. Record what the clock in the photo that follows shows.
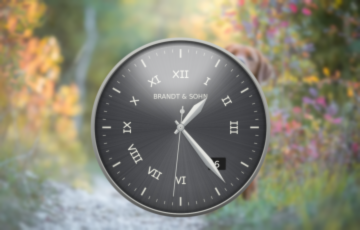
1:23:31
